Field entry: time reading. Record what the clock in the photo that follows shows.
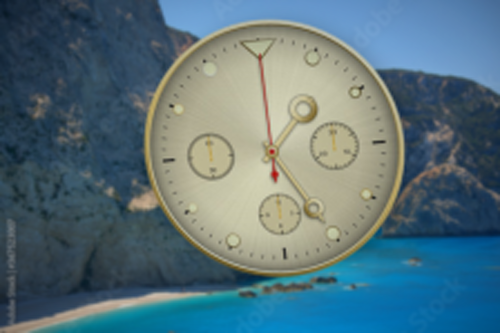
1:25
